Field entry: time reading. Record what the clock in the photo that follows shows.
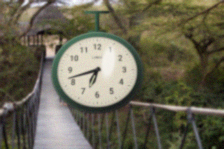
6:42
